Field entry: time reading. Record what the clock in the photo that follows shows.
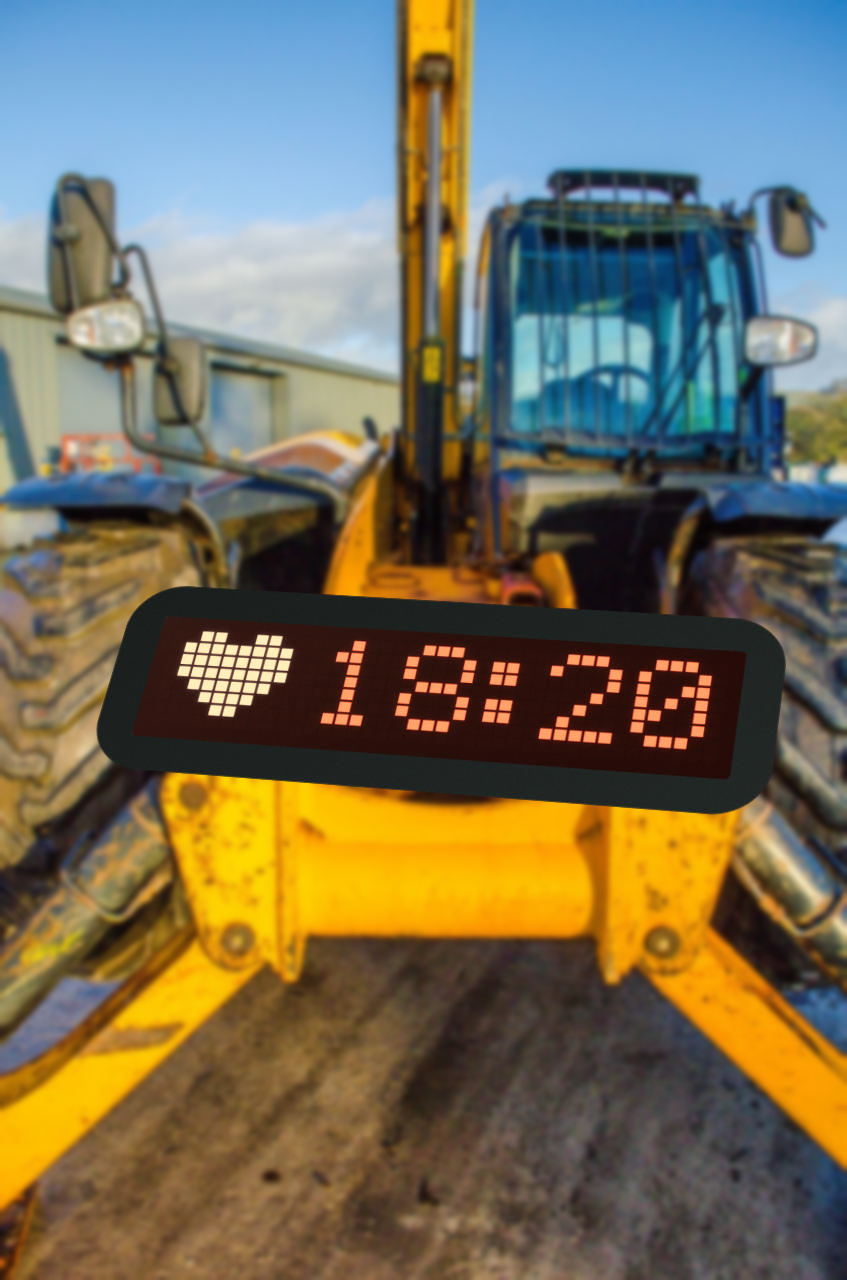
18:20
